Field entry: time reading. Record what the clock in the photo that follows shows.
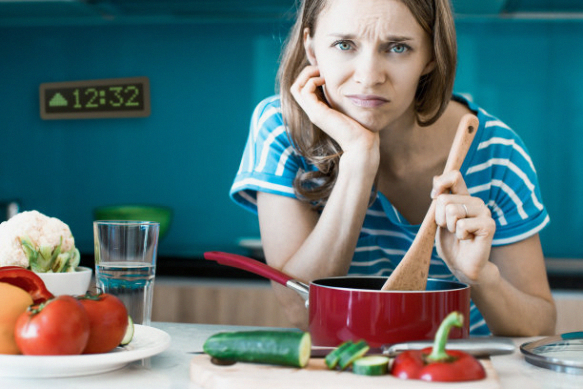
12:32
